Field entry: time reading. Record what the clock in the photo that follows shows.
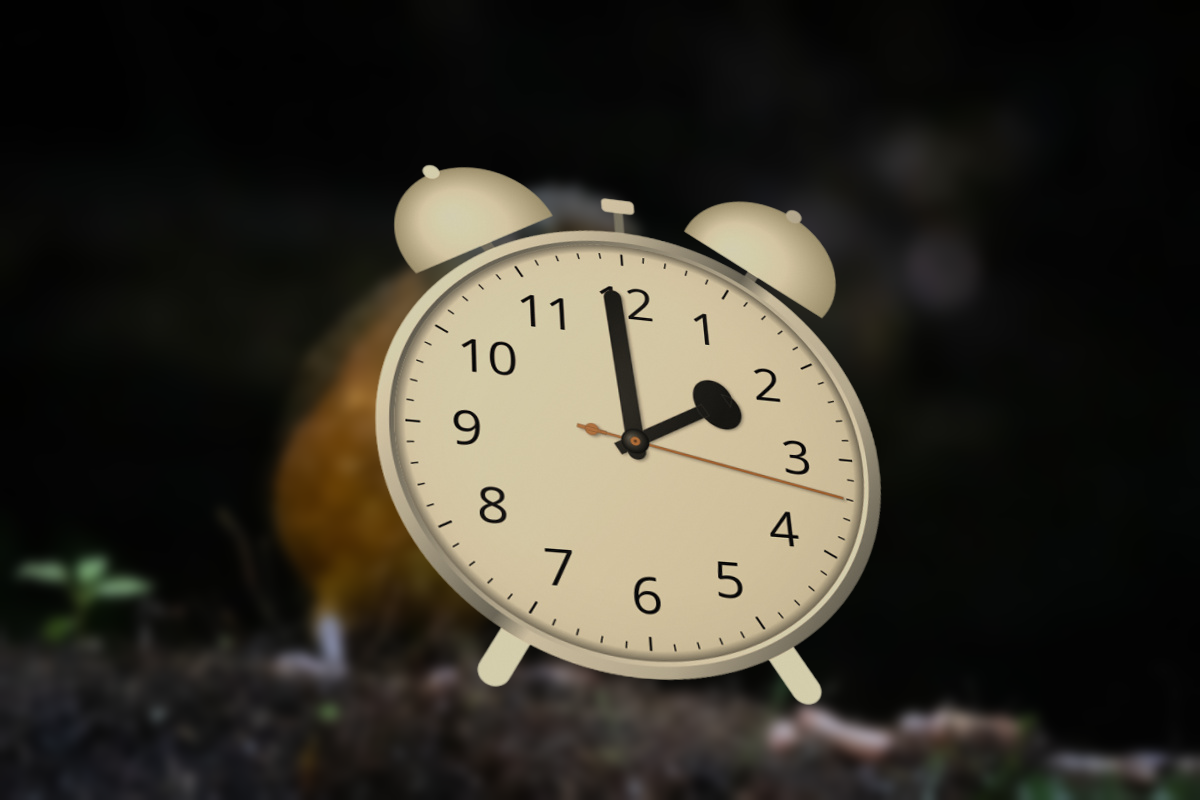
1:59:17
